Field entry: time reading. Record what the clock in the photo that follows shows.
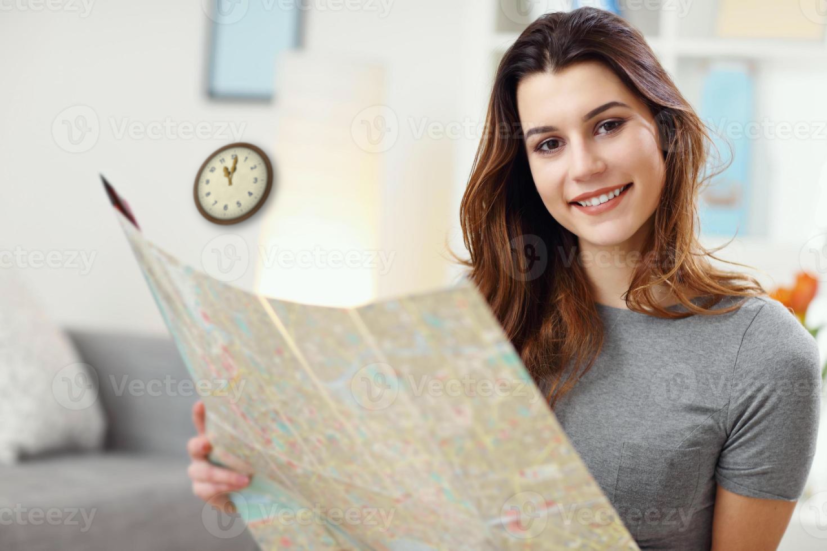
11:01
